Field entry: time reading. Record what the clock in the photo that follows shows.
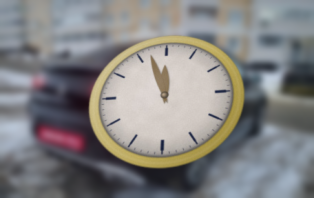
11:57
